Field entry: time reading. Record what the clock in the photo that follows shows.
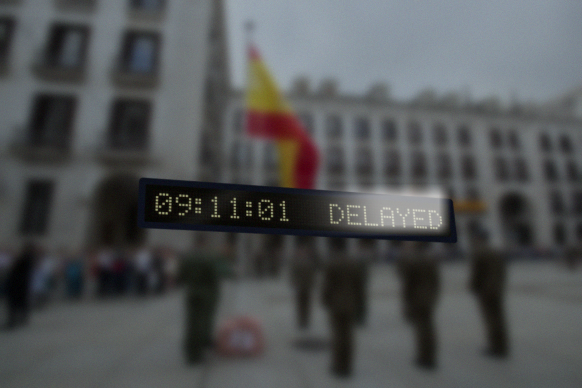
9:11:01
